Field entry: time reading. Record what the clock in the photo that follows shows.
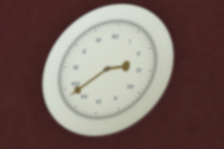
2:38
